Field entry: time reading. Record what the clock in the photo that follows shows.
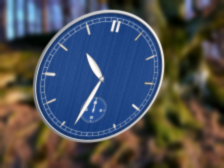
10:33
